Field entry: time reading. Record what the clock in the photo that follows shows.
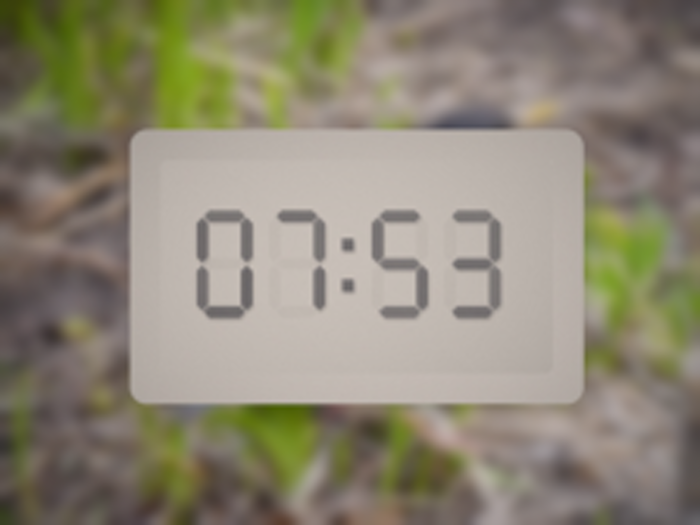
7:53
